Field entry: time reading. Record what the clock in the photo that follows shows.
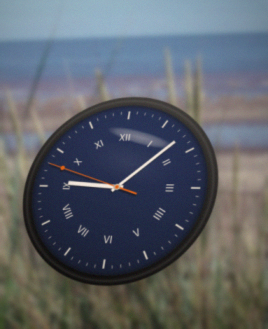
9:07:48
